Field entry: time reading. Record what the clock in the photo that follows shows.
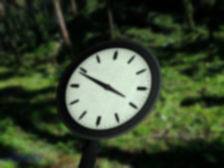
3:49
